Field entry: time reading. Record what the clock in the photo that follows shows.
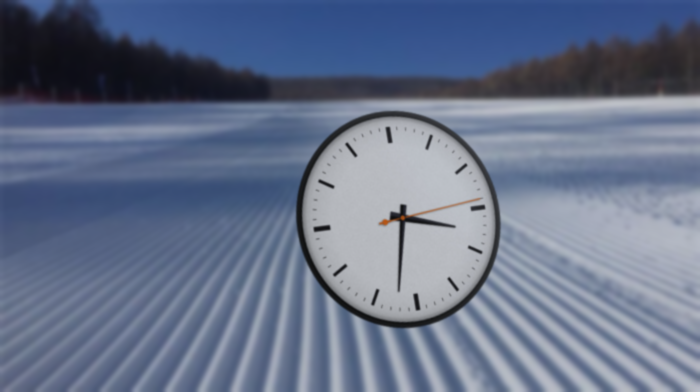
3:32:14
